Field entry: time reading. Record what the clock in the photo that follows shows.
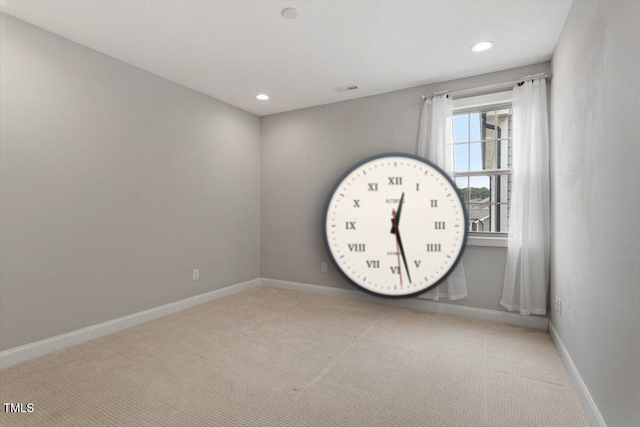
12:27:29
